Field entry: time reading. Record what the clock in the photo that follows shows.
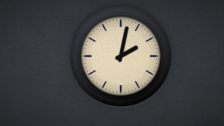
2:02
